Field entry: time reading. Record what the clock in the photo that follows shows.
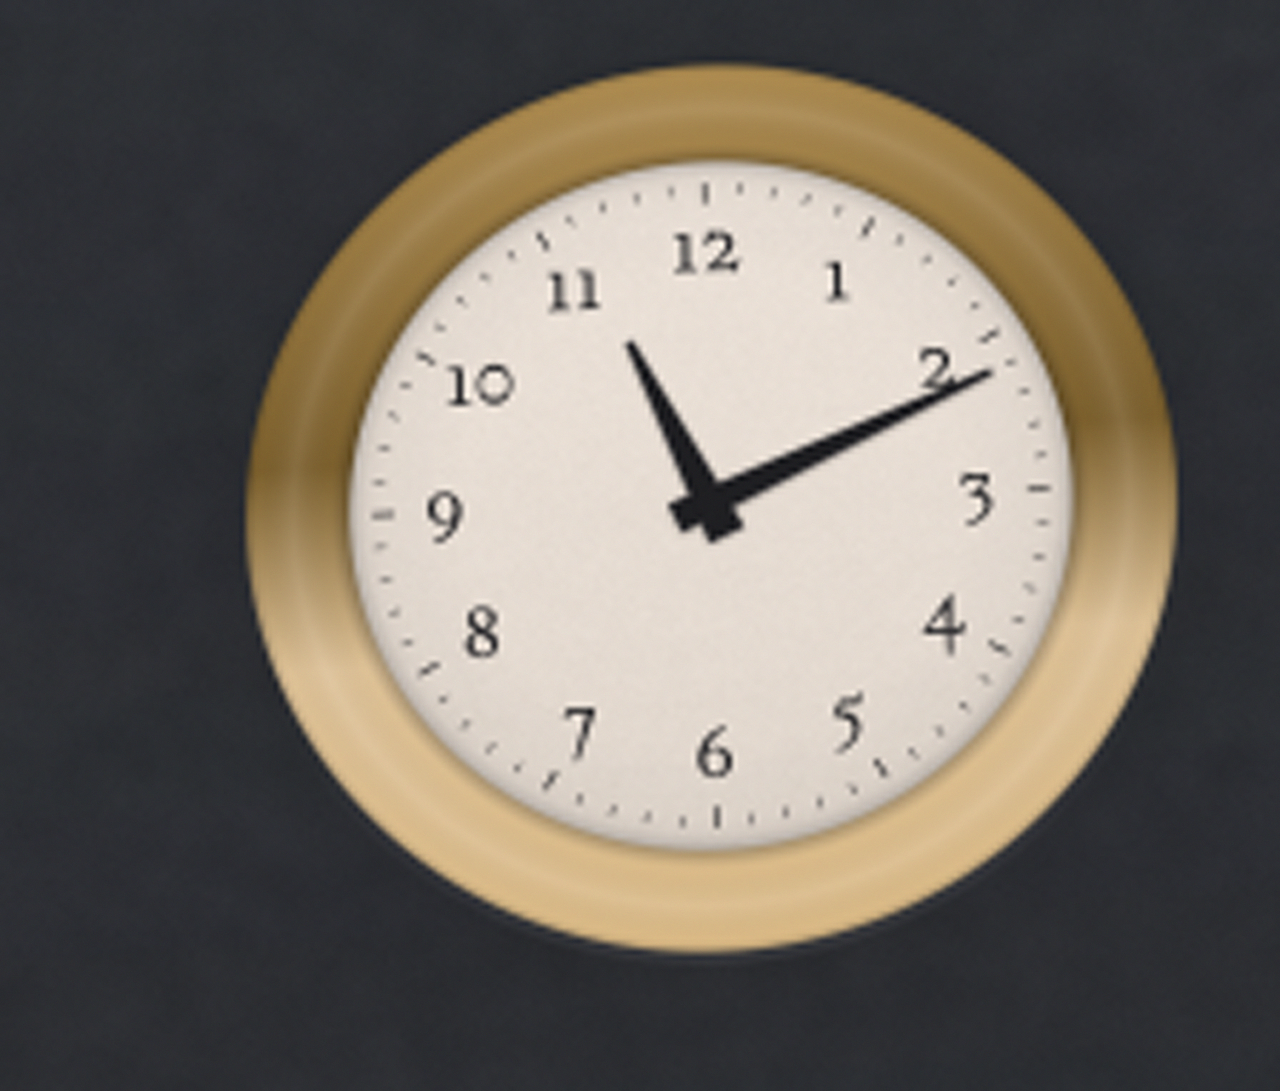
11:11
